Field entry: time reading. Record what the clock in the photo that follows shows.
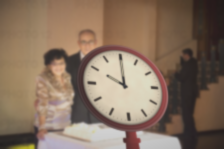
10:00
